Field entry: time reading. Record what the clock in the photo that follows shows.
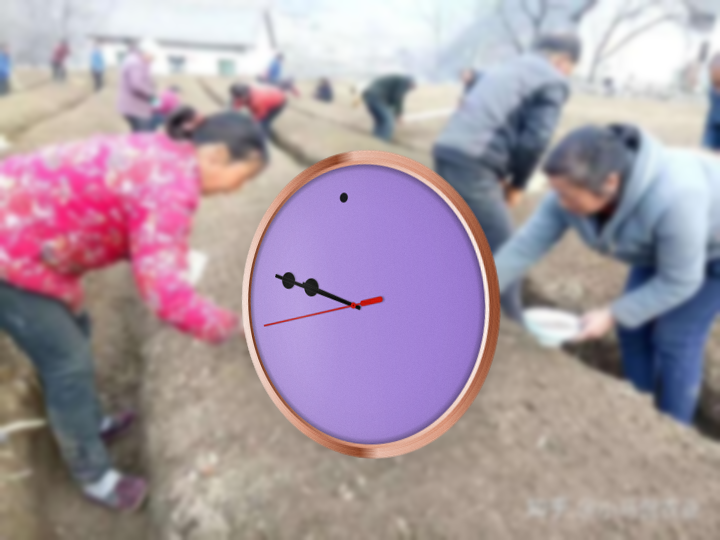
9:48:44
